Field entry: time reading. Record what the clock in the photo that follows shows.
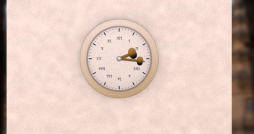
2:16
